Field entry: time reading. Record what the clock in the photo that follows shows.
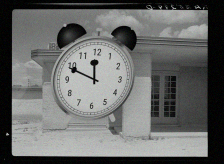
11:49
